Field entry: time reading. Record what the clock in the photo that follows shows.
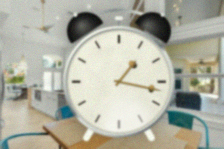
1:17
